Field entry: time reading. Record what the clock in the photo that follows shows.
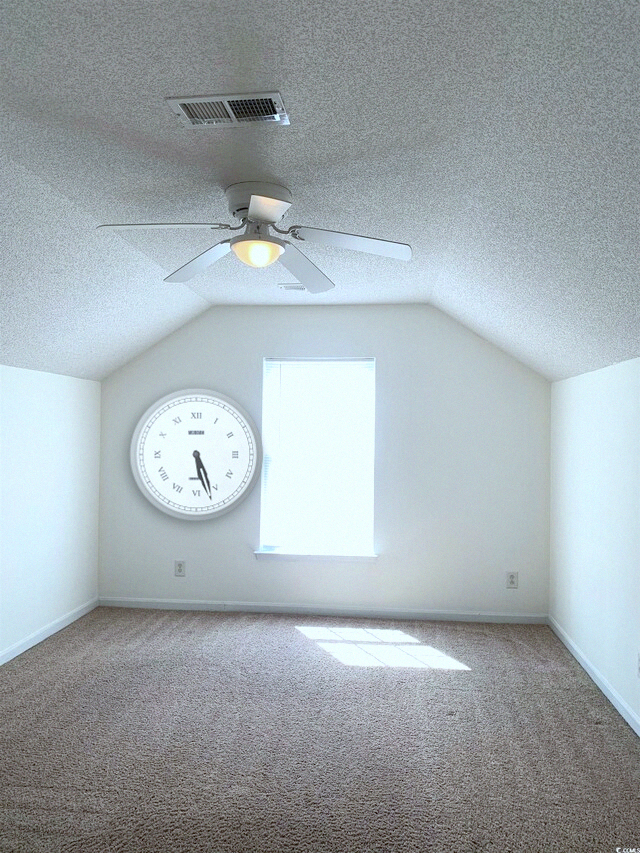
5:27
